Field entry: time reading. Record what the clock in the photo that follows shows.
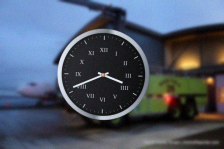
3:41
